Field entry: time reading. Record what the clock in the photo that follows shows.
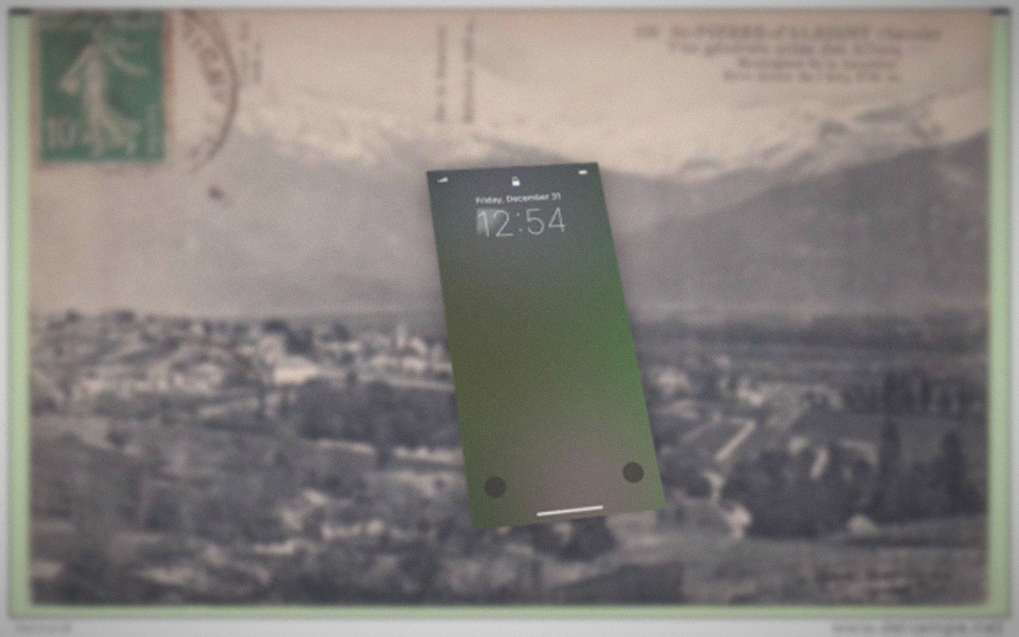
12:54
